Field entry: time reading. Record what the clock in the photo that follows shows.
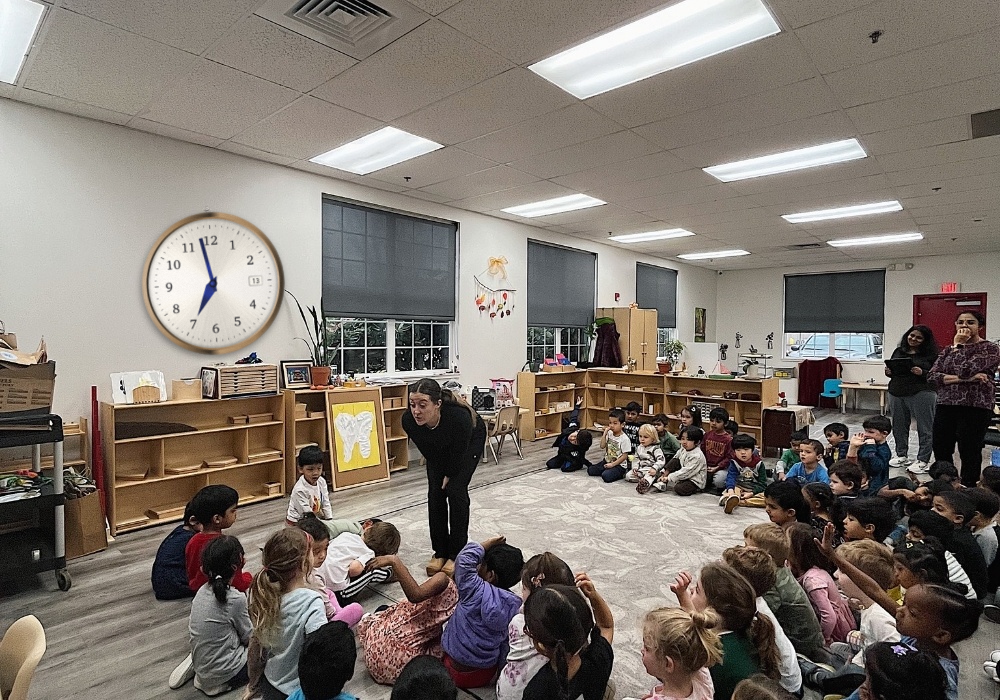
6:58
